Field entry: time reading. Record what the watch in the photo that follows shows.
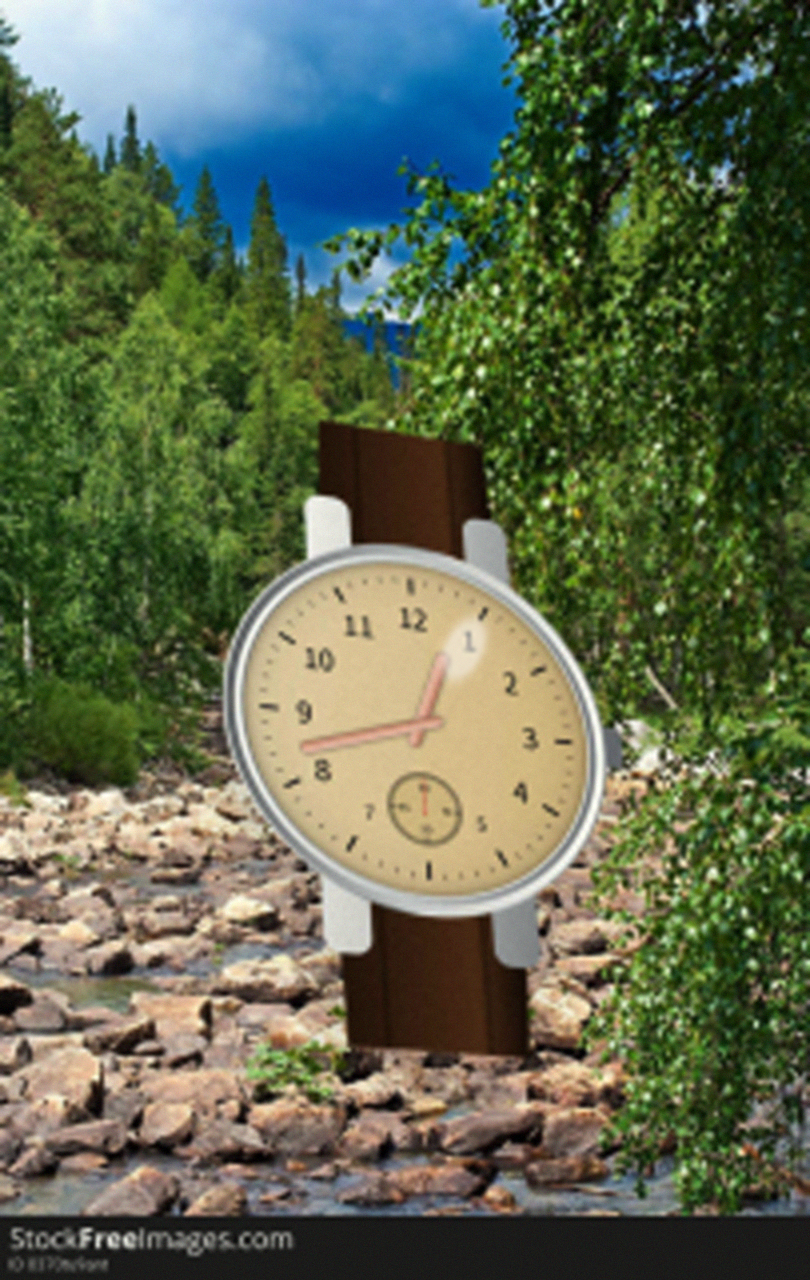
12:42
